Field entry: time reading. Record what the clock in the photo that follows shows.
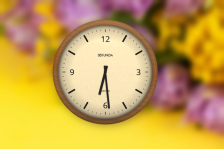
6:29
